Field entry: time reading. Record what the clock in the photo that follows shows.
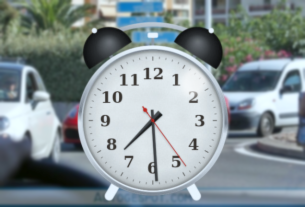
7:29:24
